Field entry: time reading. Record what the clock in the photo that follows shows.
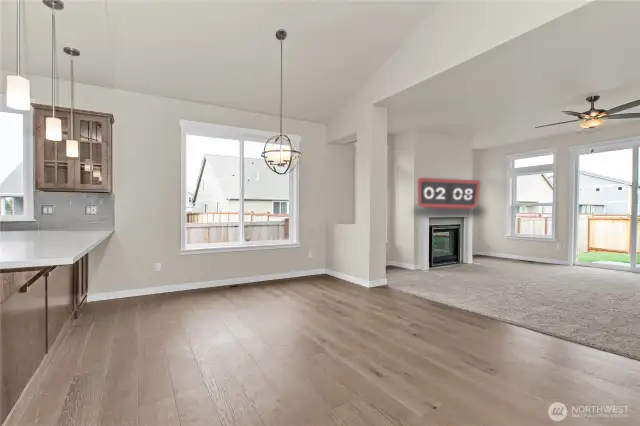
2:08
